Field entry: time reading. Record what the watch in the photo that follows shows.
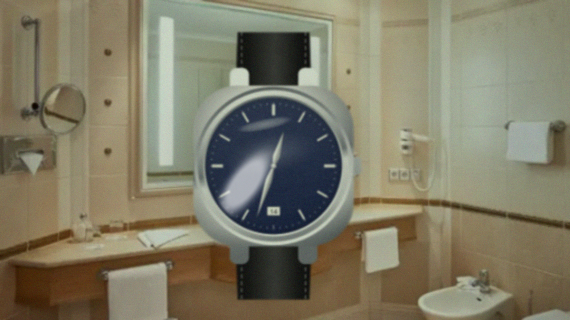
12:33
